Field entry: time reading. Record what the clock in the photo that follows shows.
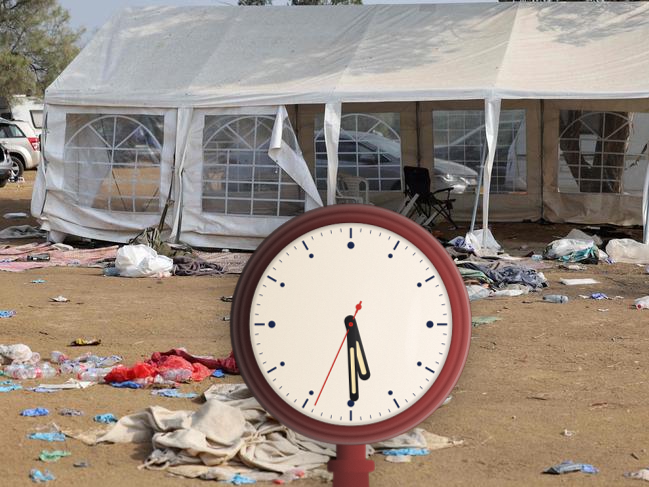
5:29:34
